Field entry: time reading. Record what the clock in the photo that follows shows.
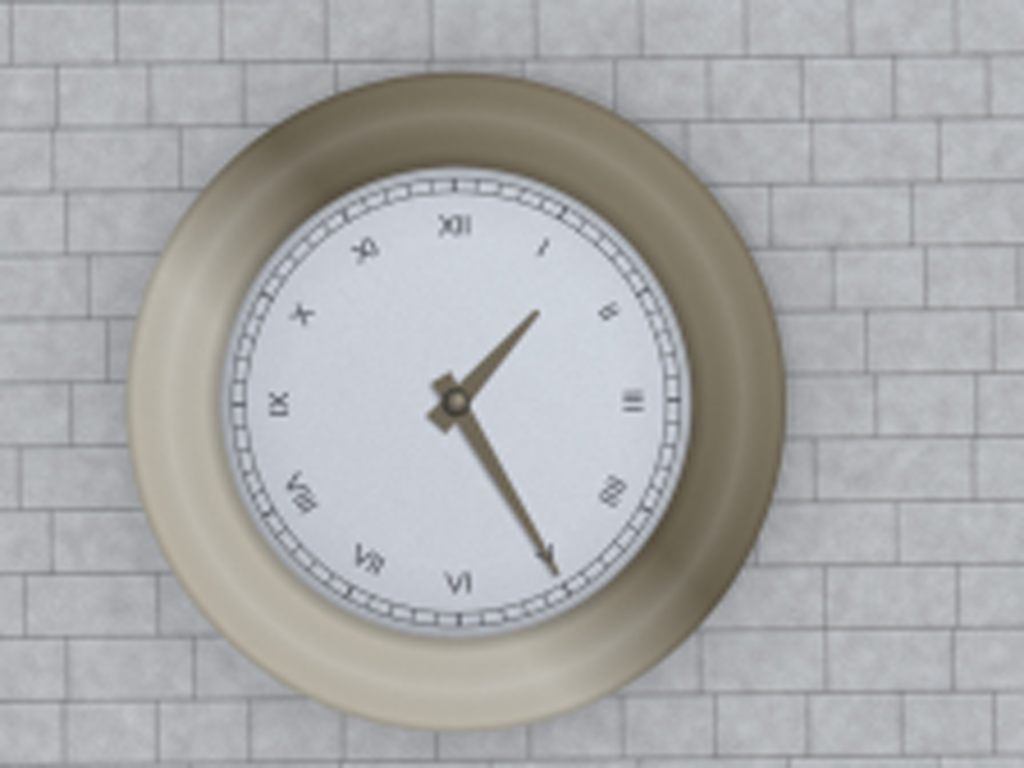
1:25
